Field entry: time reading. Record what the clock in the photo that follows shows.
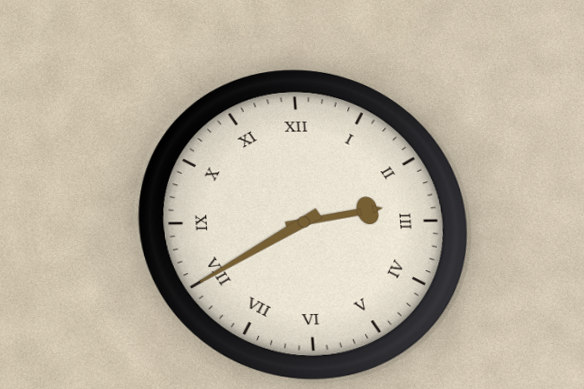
2:40
